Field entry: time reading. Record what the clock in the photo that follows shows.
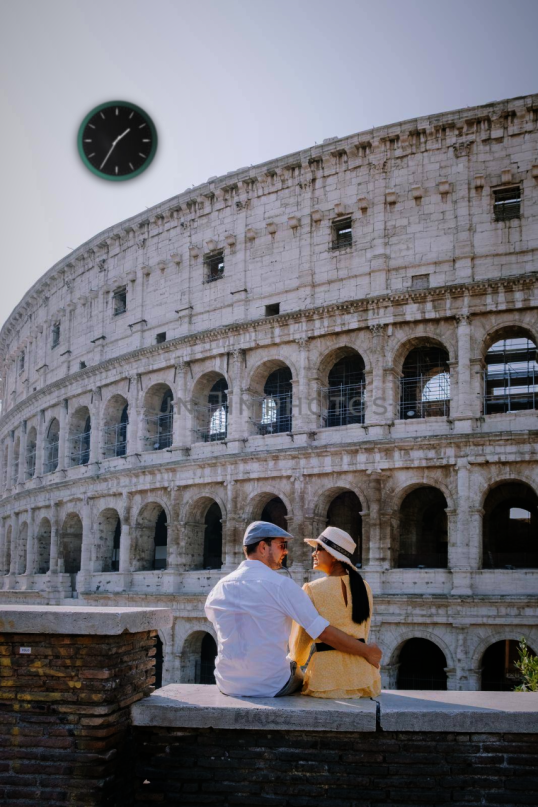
1:35
